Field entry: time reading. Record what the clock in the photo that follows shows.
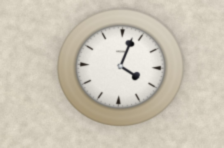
4:03
